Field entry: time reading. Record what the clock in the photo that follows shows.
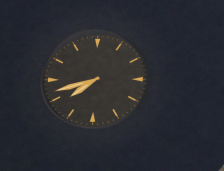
7:42
